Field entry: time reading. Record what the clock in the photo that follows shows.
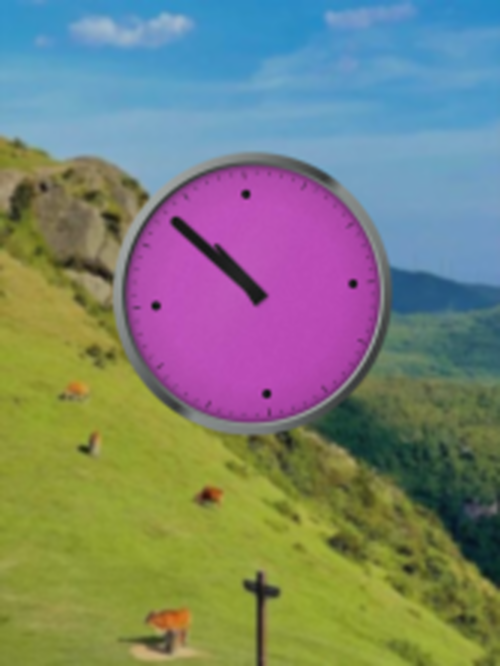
10:53
